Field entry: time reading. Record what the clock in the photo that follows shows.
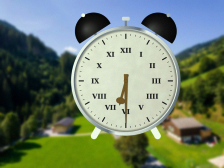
6:30
